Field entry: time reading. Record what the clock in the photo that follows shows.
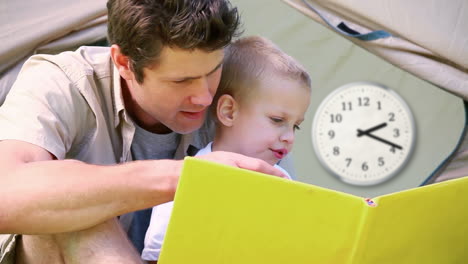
2:19
